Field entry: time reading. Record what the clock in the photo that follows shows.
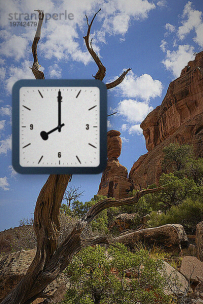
8:00
